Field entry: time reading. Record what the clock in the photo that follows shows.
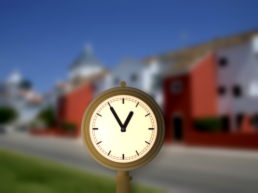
12:55
